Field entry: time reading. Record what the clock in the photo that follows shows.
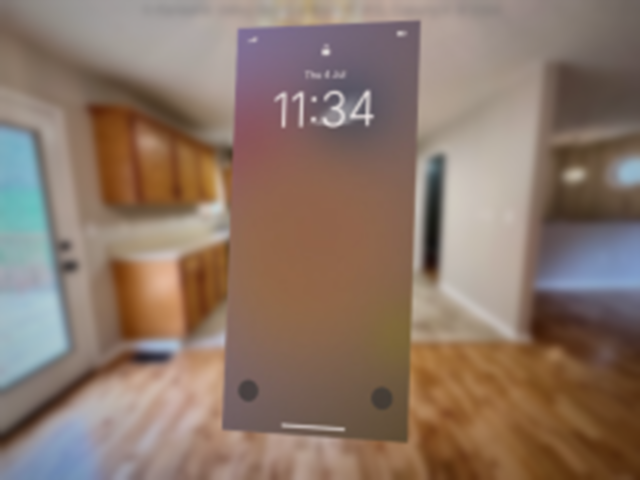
11:34
